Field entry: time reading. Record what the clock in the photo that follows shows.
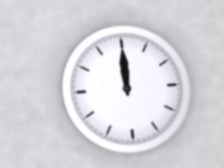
12:00
